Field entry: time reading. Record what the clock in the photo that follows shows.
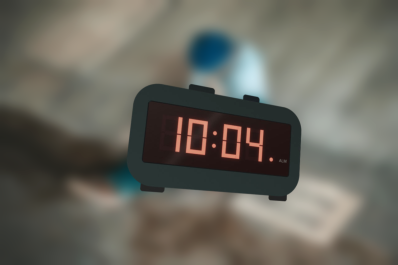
10:04
